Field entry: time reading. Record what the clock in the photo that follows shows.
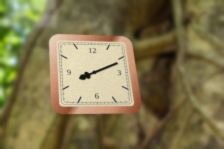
8:11
